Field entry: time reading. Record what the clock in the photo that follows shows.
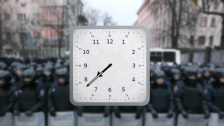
7:38
